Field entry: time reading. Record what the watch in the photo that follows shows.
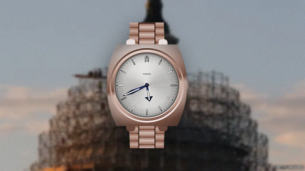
5:41
